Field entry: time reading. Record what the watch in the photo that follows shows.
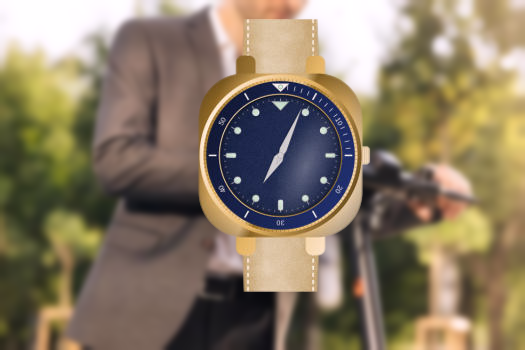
7:04
